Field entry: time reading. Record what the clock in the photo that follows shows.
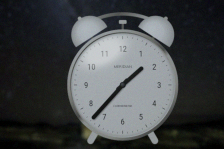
1:37
